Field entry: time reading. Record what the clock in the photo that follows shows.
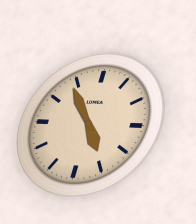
4:54
